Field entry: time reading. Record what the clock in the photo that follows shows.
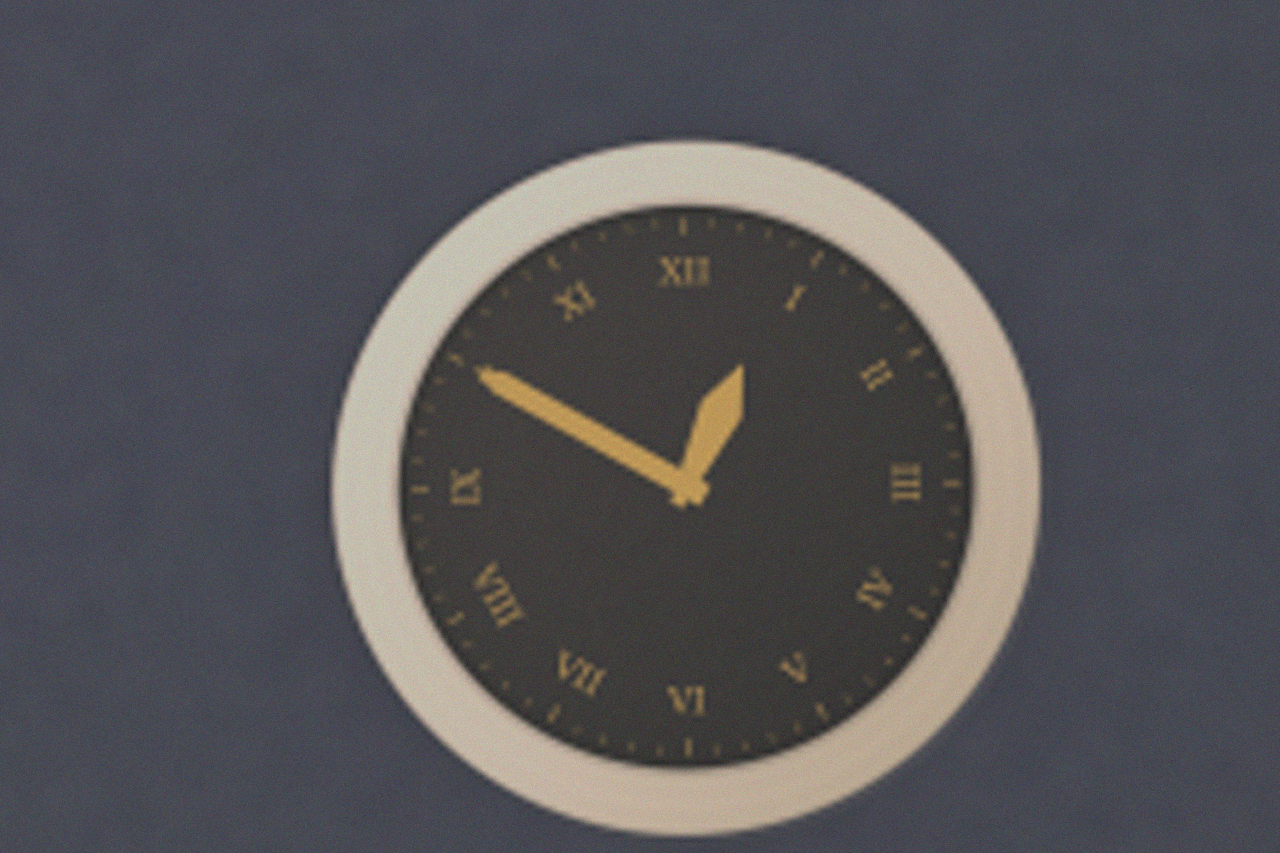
12:50
